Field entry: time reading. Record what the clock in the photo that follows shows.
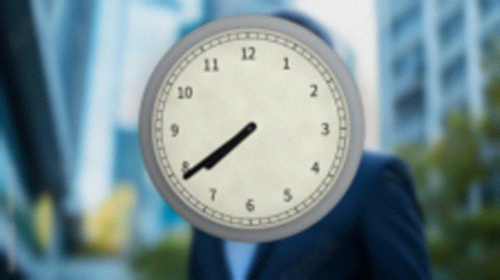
7:39
